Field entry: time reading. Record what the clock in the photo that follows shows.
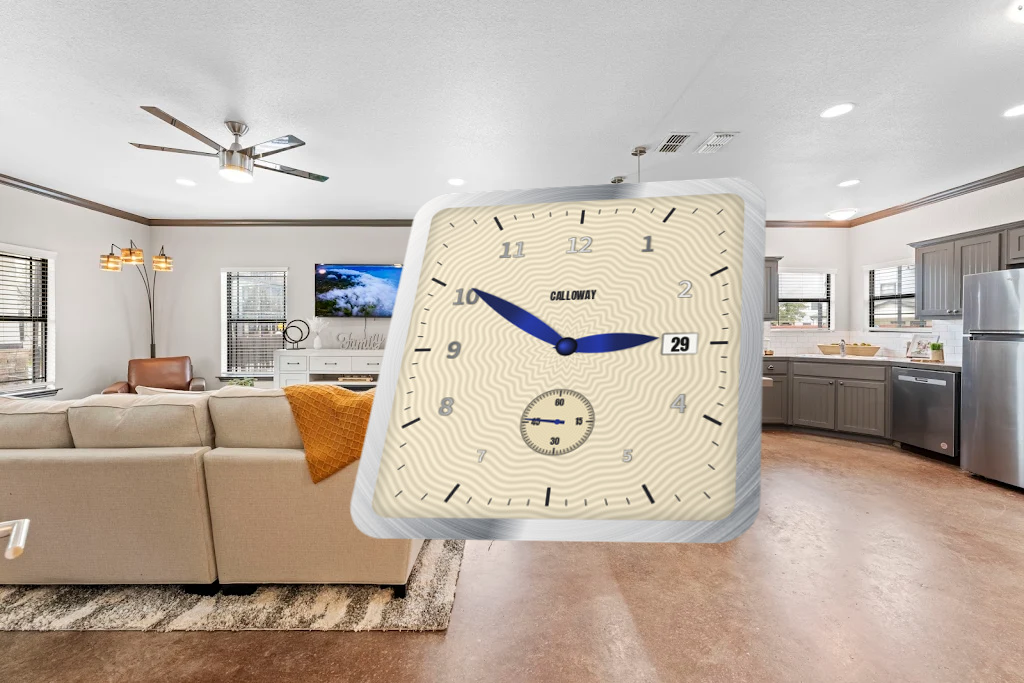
2:50:46
